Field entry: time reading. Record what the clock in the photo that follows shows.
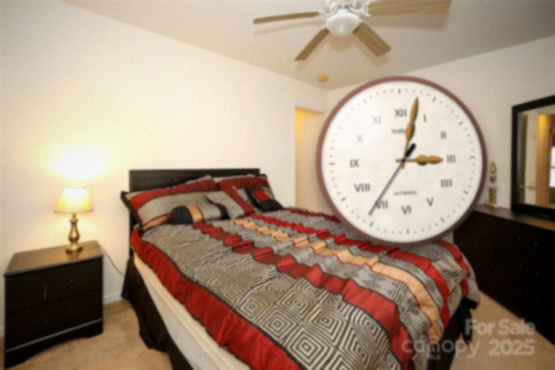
3:02:36
